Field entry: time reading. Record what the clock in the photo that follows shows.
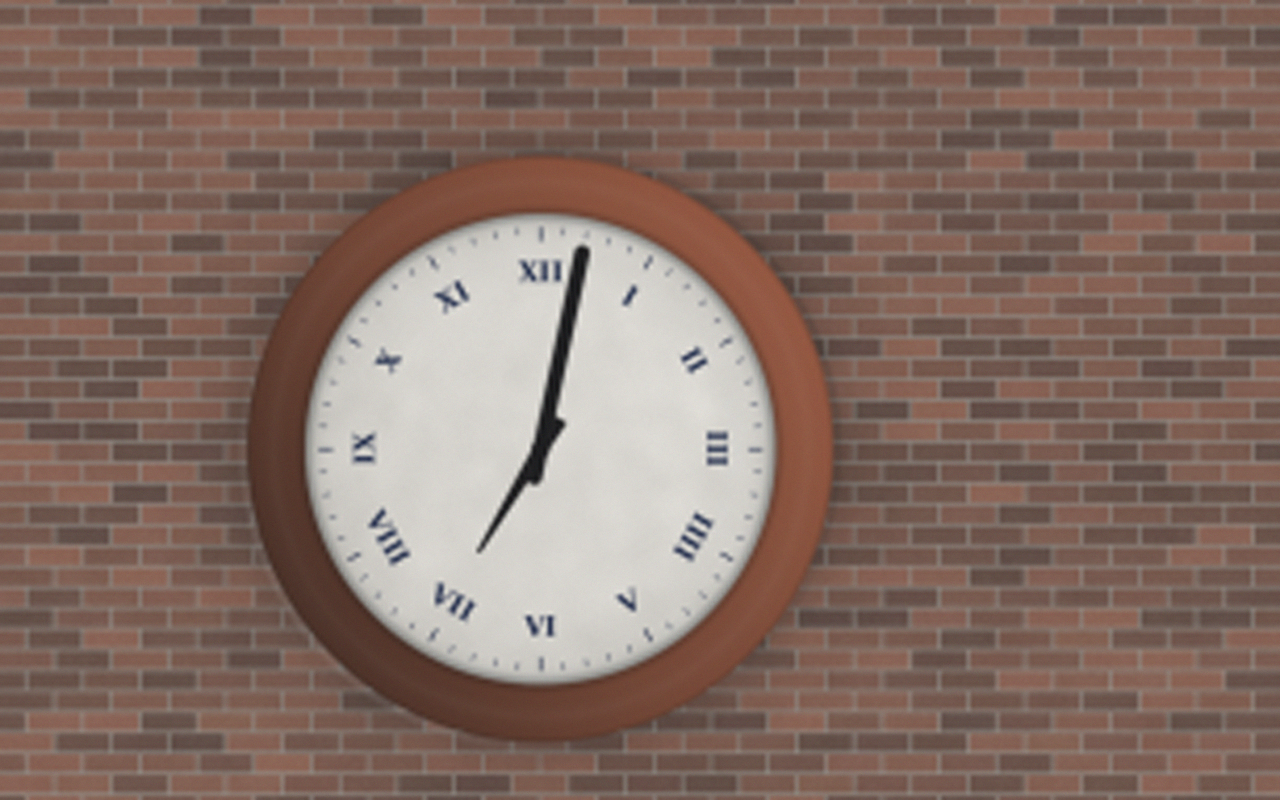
7:02
